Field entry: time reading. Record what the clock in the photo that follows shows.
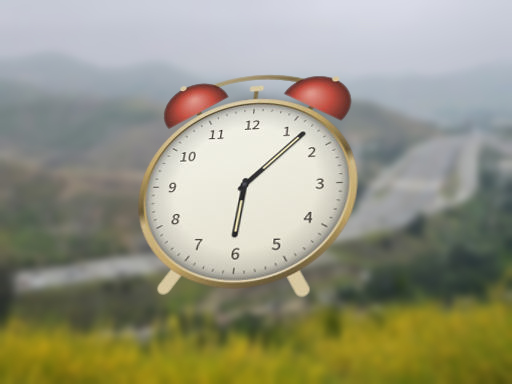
6:07
